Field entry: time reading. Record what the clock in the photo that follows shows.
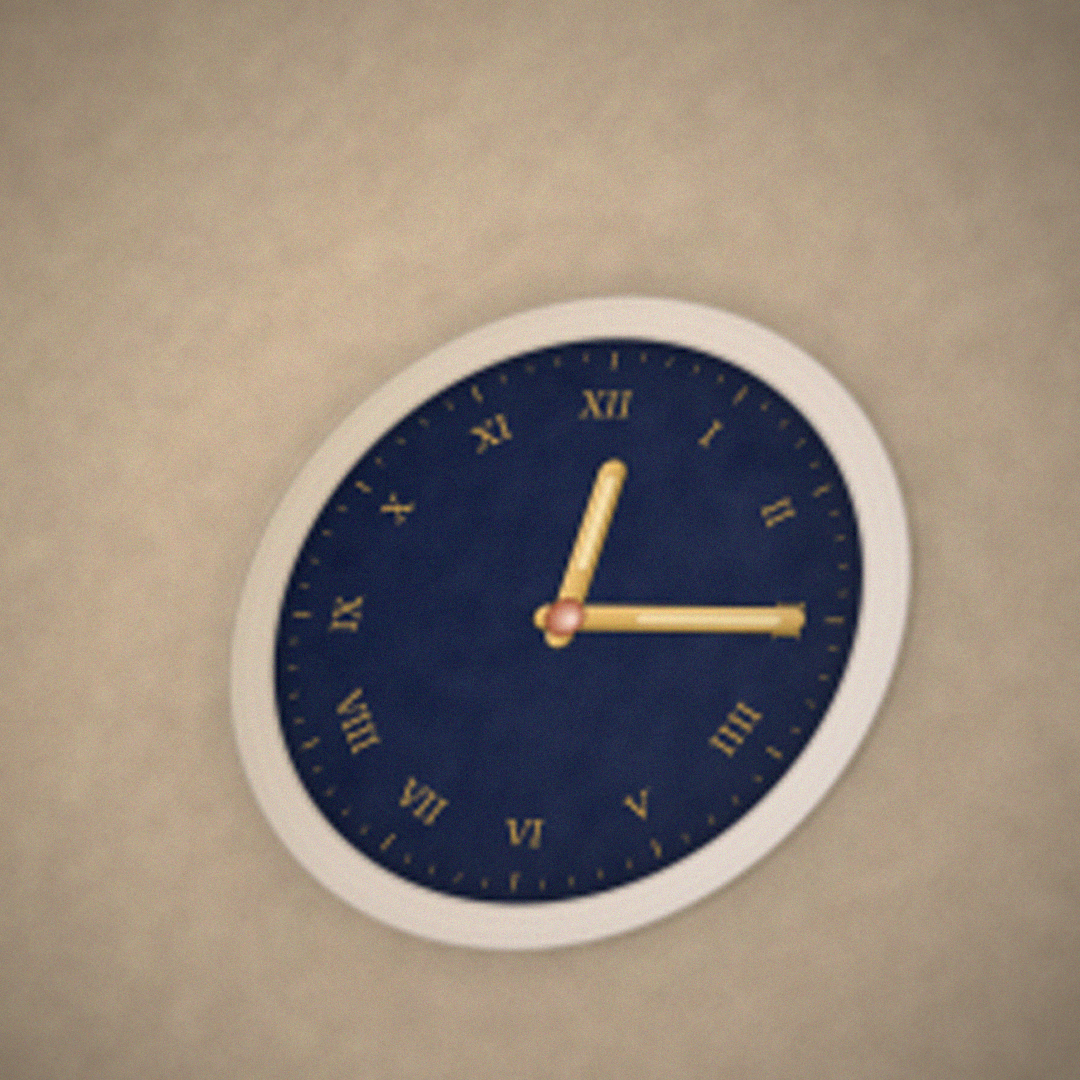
12:15
